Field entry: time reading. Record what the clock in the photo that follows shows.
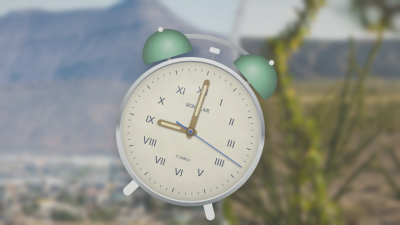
9:00:18
